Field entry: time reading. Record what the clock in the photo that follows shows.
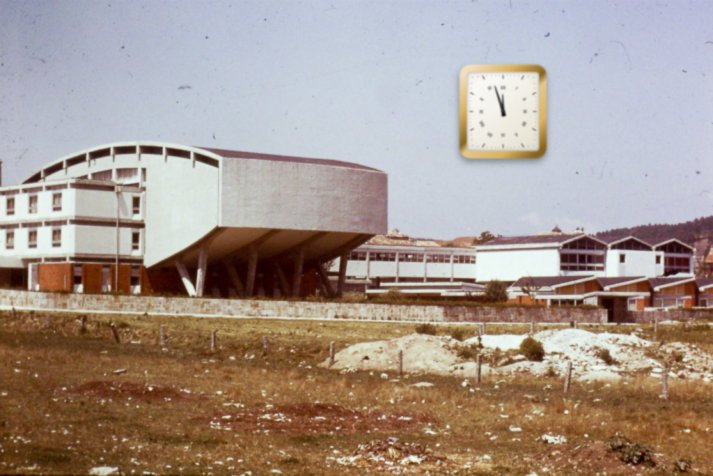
11:57
